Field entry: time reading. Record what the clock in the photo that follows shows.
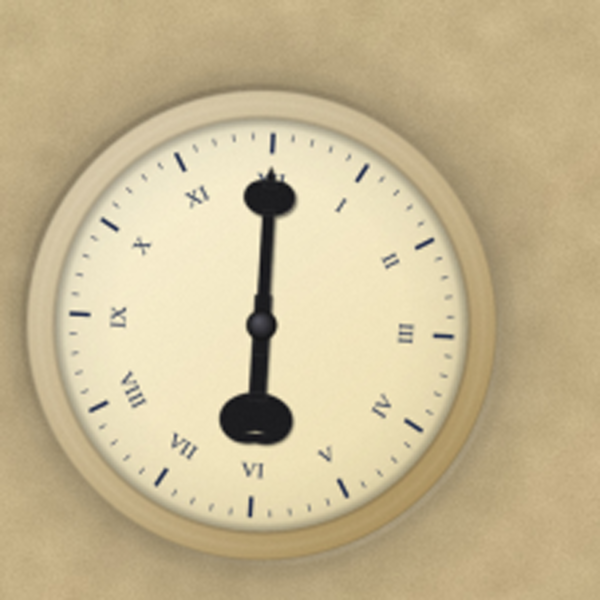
6:00
